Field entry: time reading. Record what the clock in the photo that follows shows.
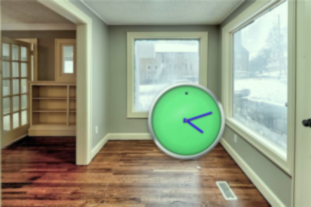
4:12
